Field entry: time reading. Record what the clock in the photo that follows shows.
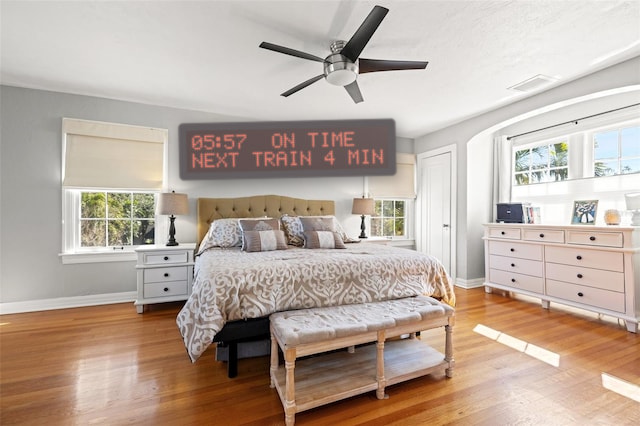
5:57
